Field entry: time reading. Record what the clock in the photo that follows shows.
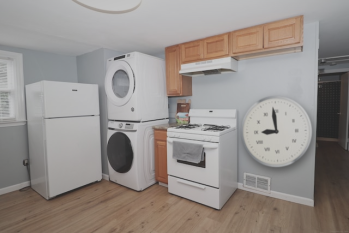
8:59
